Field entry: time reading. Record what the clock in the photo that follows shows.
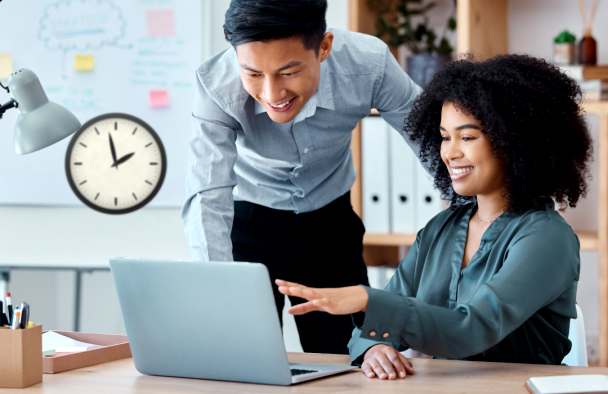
1:58
